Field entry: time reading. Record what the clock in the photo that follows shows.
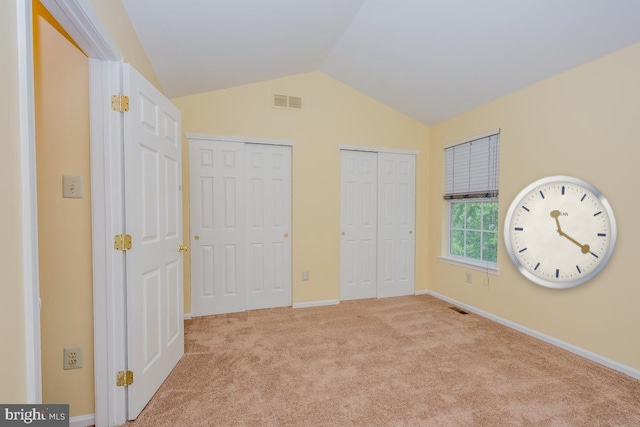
11:20
